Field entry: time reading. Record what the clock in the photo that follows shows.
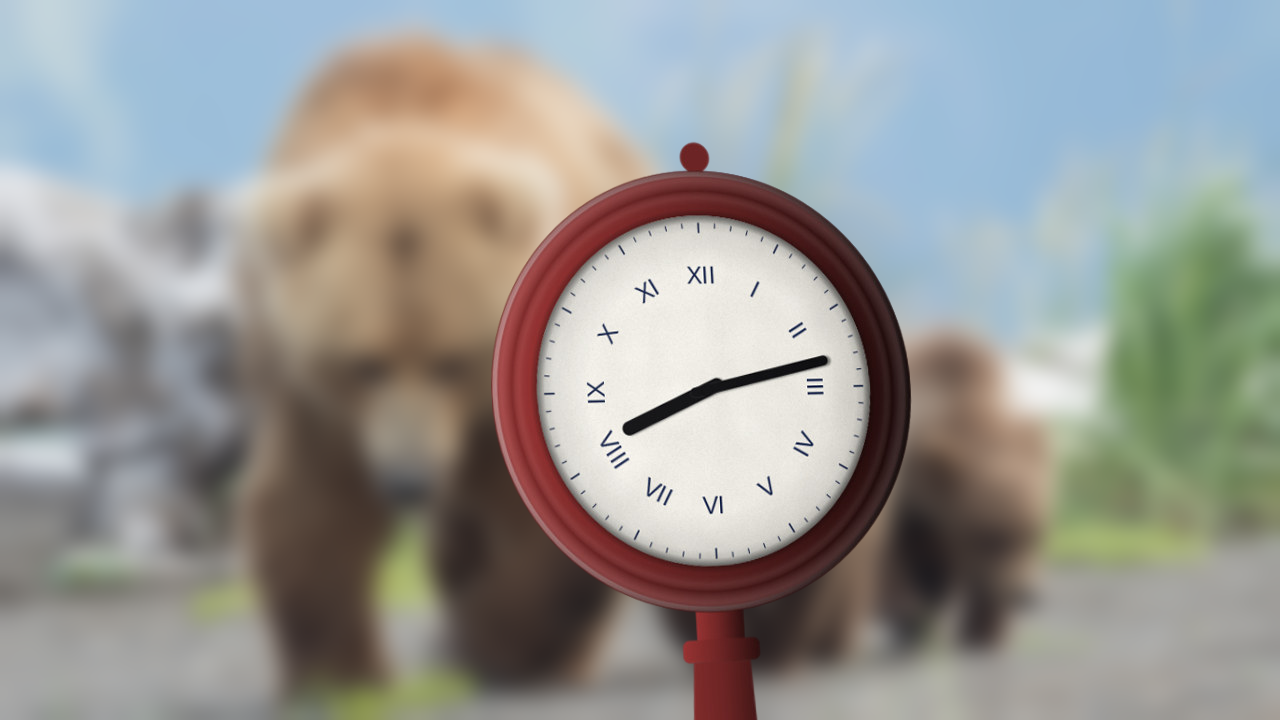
8:13
